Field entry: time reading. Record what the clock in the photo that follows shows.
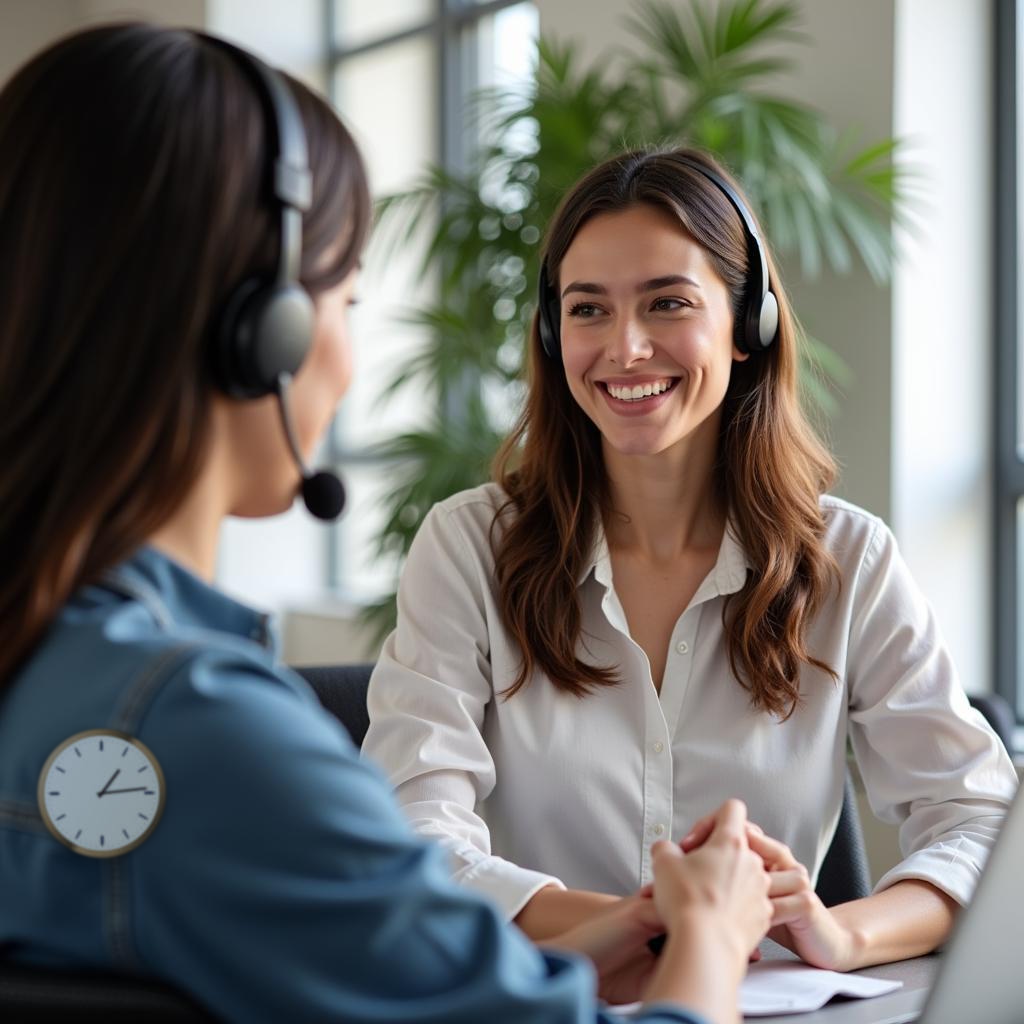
1:14
